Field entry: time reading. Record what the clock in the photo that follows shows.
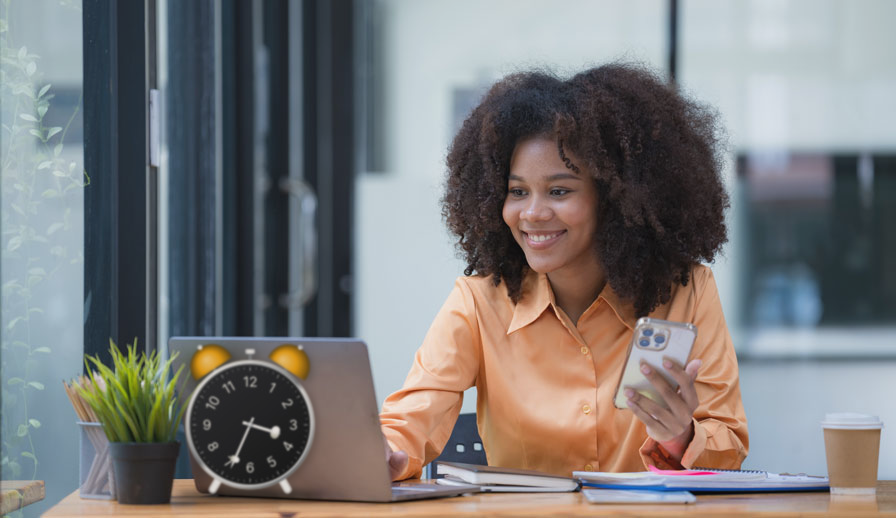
3:34
